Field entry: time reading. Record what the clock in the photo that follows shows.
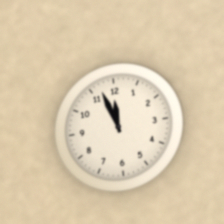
11:57
